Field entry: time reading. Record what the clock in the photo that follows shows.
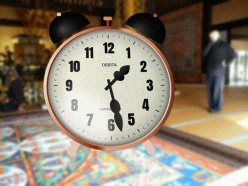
1:28
